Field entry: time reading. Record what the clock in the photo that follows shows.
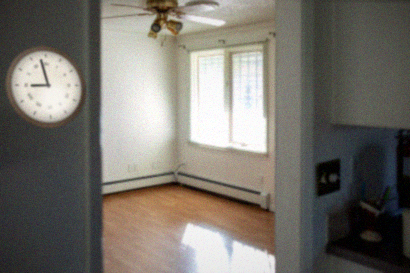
8:58
